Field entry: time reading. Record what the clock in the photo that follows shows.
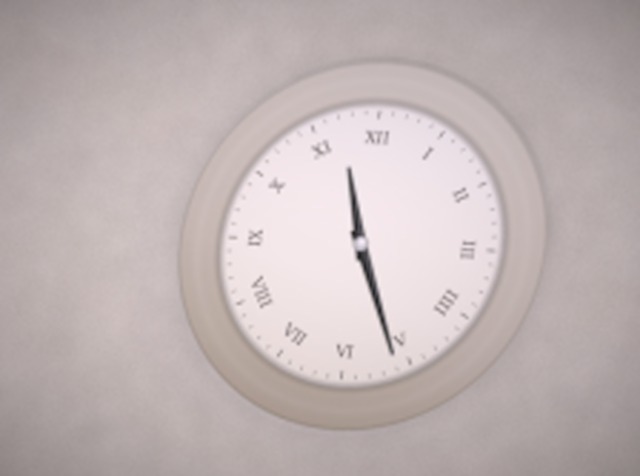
11:26
